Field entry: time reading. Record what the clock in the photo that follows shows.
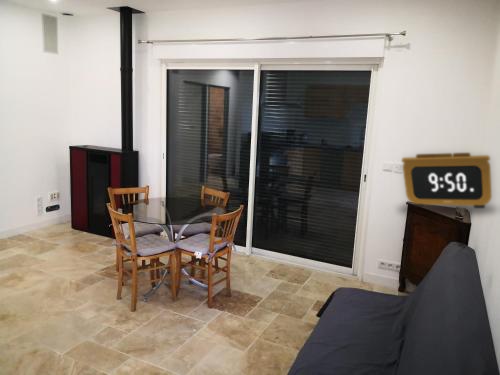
9:50
